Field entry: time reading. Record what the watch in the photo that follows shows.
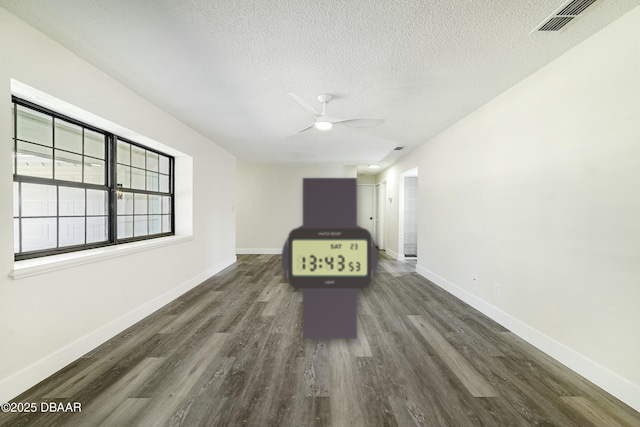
13:43:53
